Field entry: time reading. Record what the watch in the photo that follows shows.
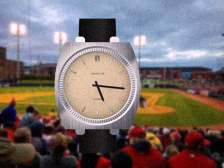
5:16
